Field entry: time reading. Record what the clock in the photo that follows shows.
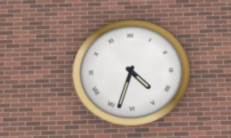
4:33
